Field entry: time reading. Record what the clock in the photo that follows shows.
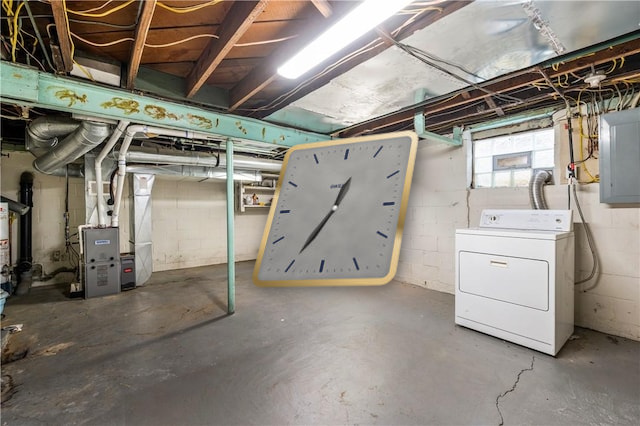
12:35
